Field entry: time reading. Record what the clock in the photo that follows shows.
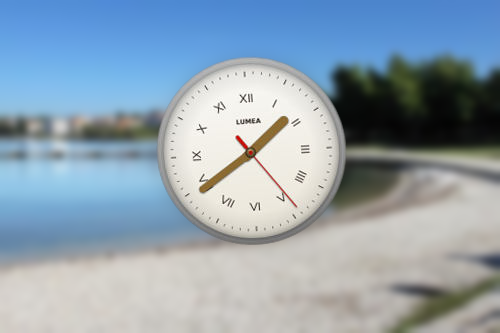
1:39:24
